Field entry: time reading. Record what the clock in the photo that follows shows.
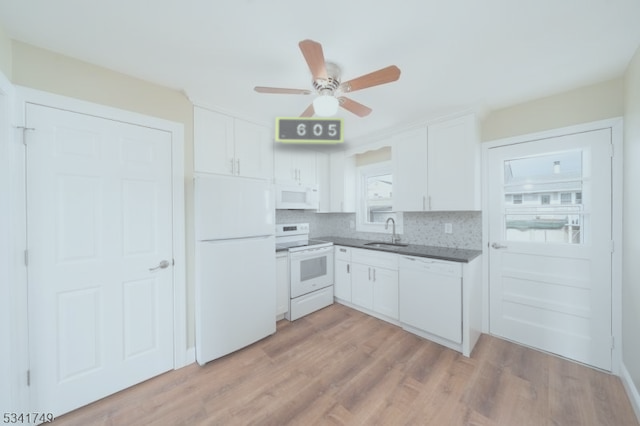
6:05
